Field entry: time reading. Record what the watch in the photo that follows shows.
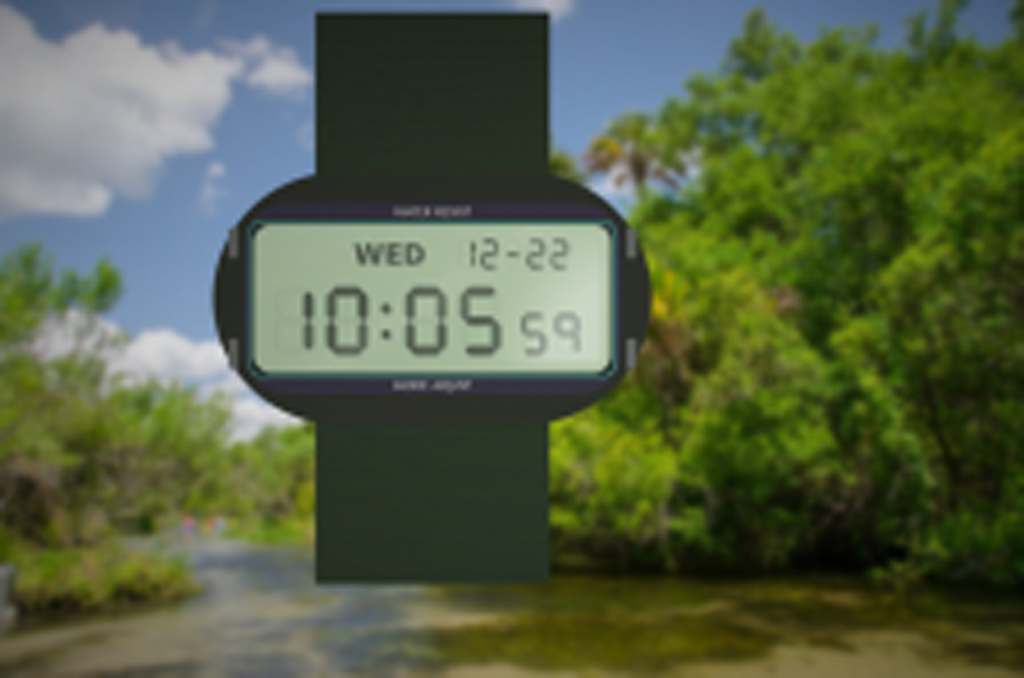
10:05:59
